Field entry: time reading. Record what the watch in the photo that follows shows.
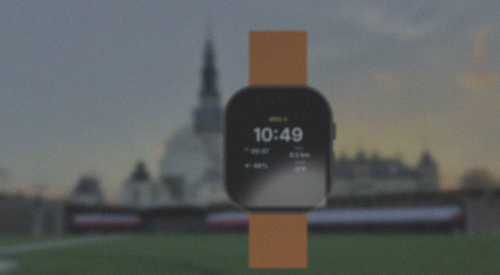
10:49
